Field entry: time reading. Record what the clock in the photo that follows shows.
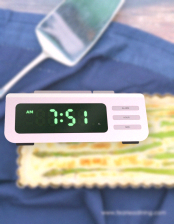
7:51
